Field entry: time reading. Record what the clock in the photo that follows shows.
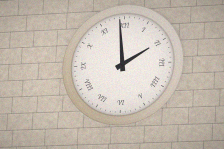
1:59
